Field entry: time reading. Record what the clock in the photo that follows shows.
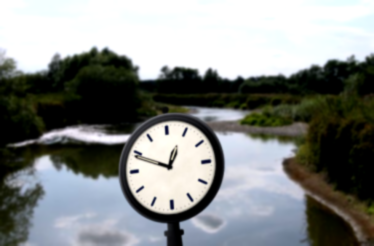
12:49
